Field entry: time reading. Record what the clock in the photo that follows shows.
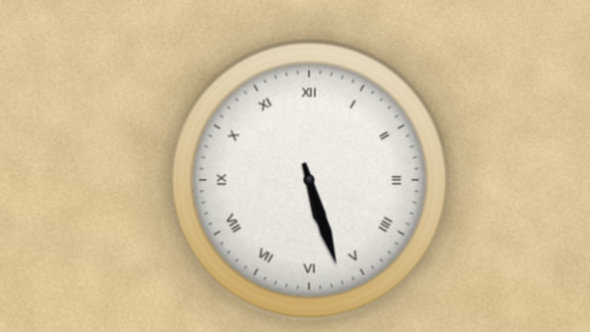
5:27
